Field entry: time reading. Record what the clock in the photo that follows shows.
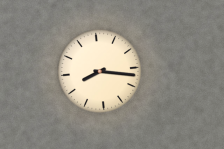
8:17
